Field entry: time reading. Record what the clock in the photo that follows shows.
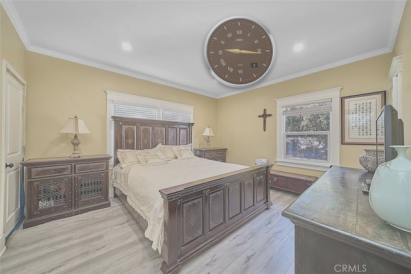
9:16
